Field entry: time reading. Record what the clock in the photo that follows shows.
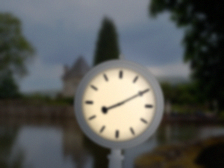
8:10
